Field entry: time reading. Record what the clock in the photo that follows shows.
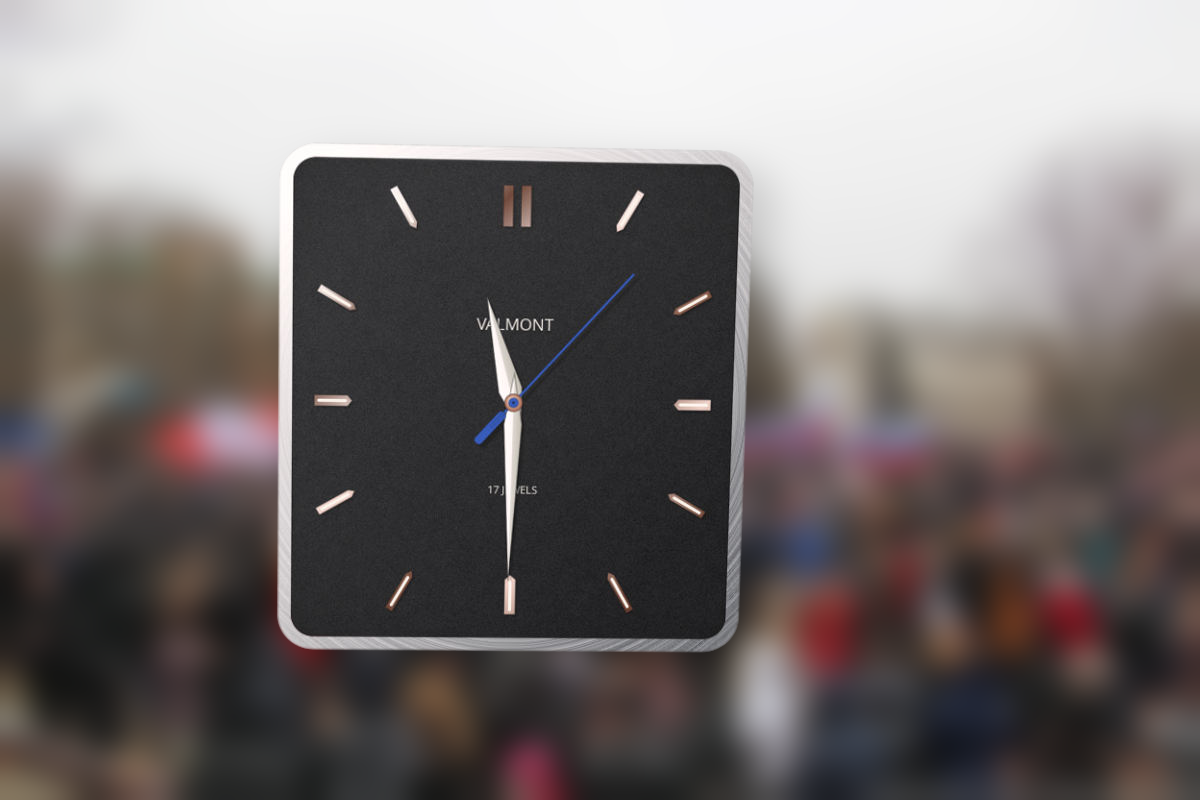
11:30:07
